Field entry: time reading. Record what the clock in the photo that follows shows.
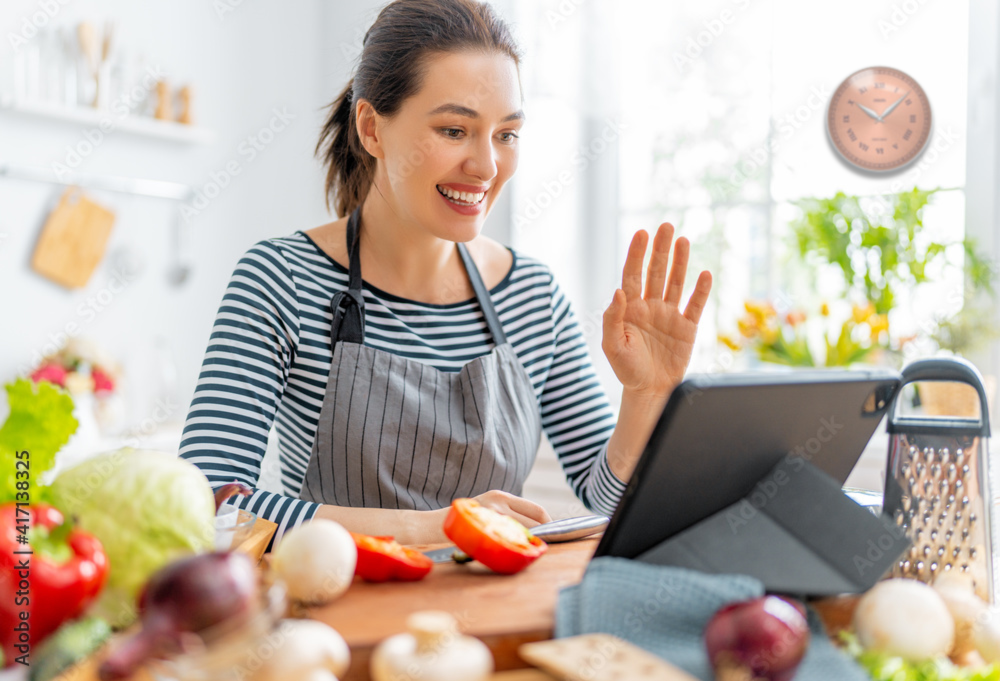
10:08
